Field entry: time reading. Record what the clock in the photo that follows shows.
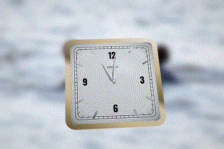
11:01
